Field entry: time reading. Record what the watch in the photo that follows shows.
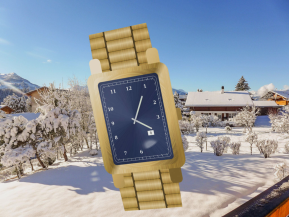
4:05
